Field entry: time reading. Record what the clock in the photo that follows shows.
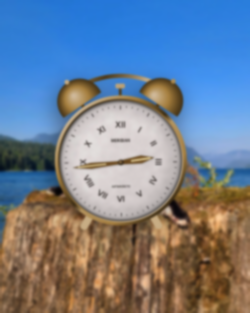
2:44
